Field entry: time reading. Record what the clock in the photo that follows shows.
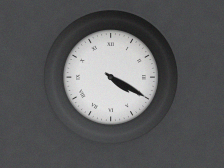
4:20
